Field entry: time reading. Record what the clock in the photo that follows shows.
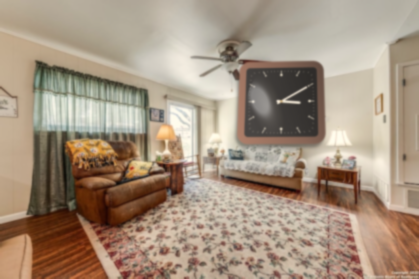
3:10
